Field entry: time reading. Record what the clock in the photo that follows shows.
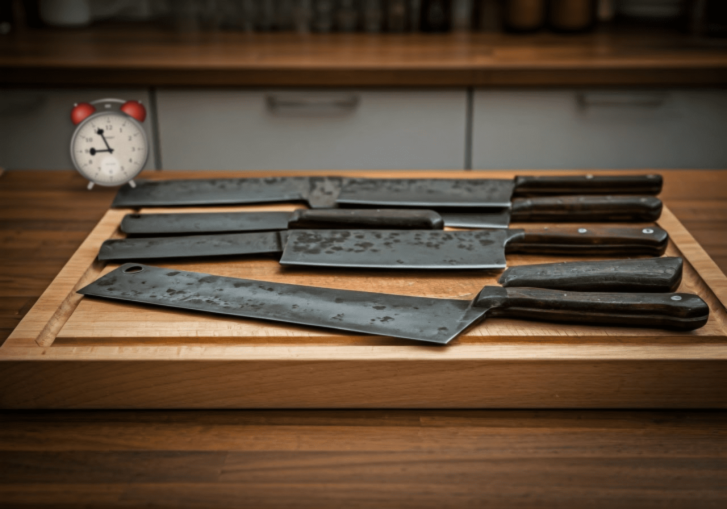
8:56
